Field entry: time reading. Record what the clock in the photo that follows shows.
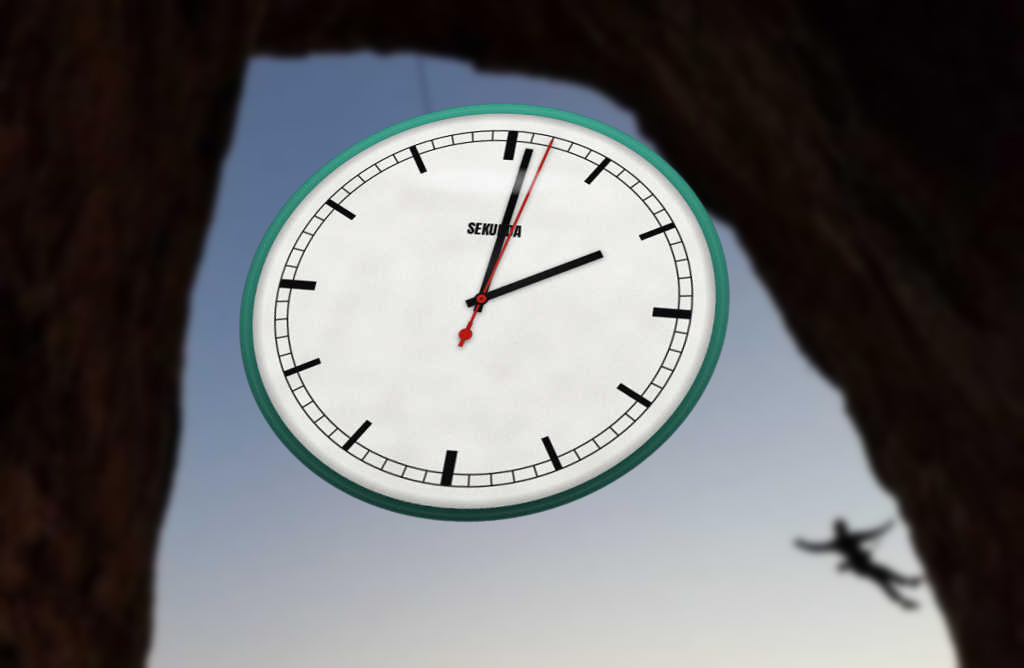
2:01:02
